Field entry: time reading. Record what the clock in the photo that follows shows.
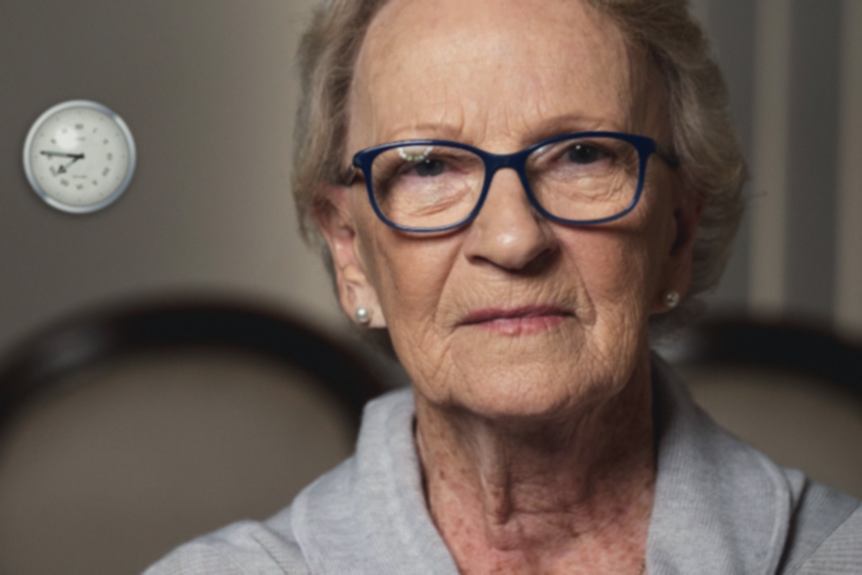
7:46
